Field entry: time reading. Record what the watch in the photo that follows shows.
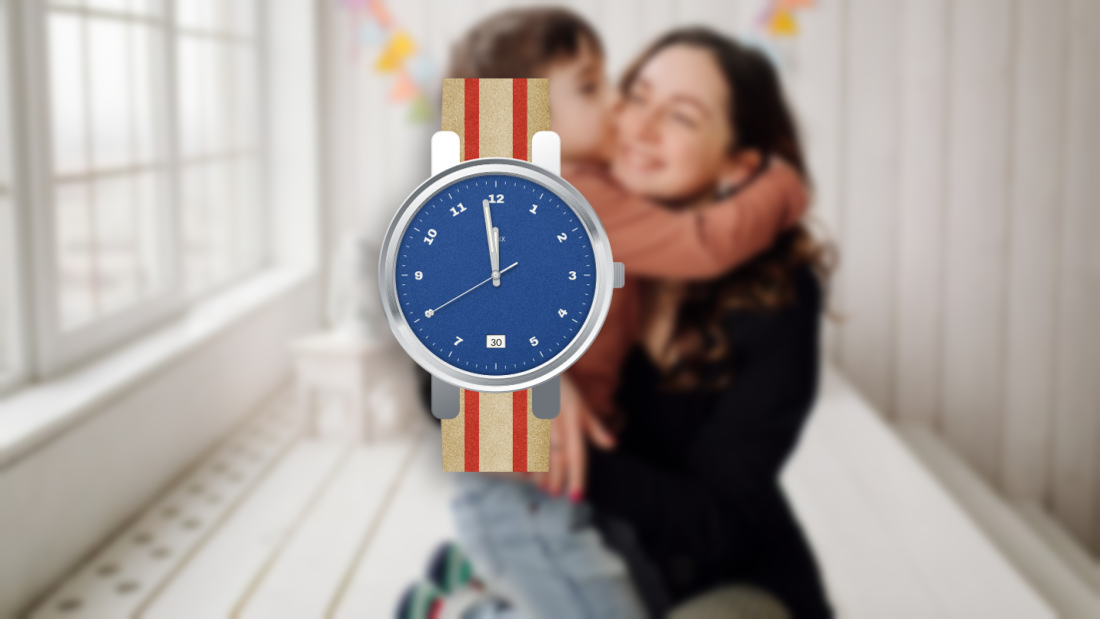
11:58:40
